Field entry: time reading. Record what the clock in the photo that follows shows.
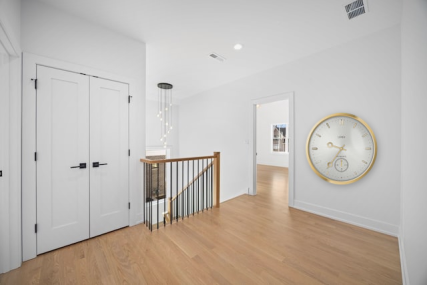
9:36
